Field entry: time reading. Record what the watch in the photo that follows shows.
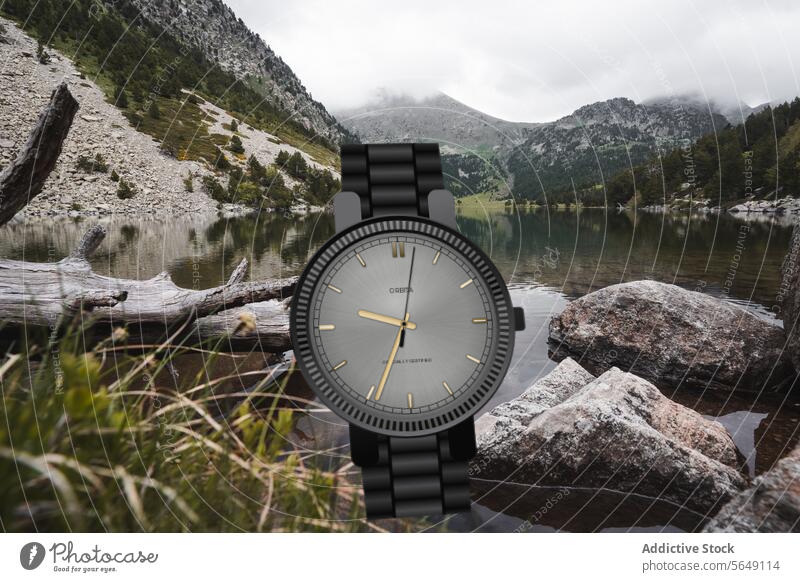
9:34:02
